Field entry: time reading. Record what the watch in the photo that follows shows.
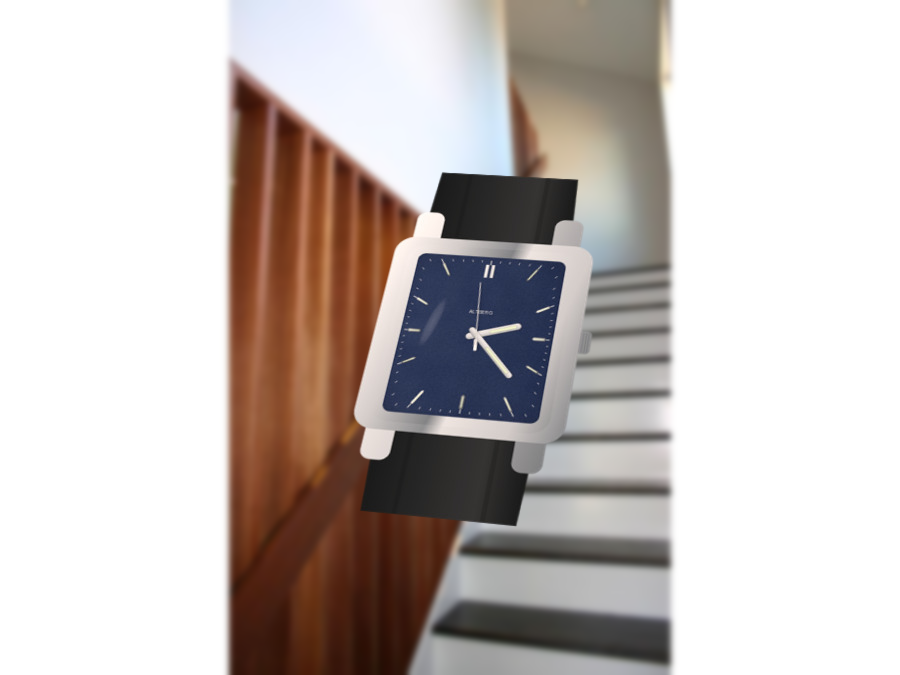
2:22:59
